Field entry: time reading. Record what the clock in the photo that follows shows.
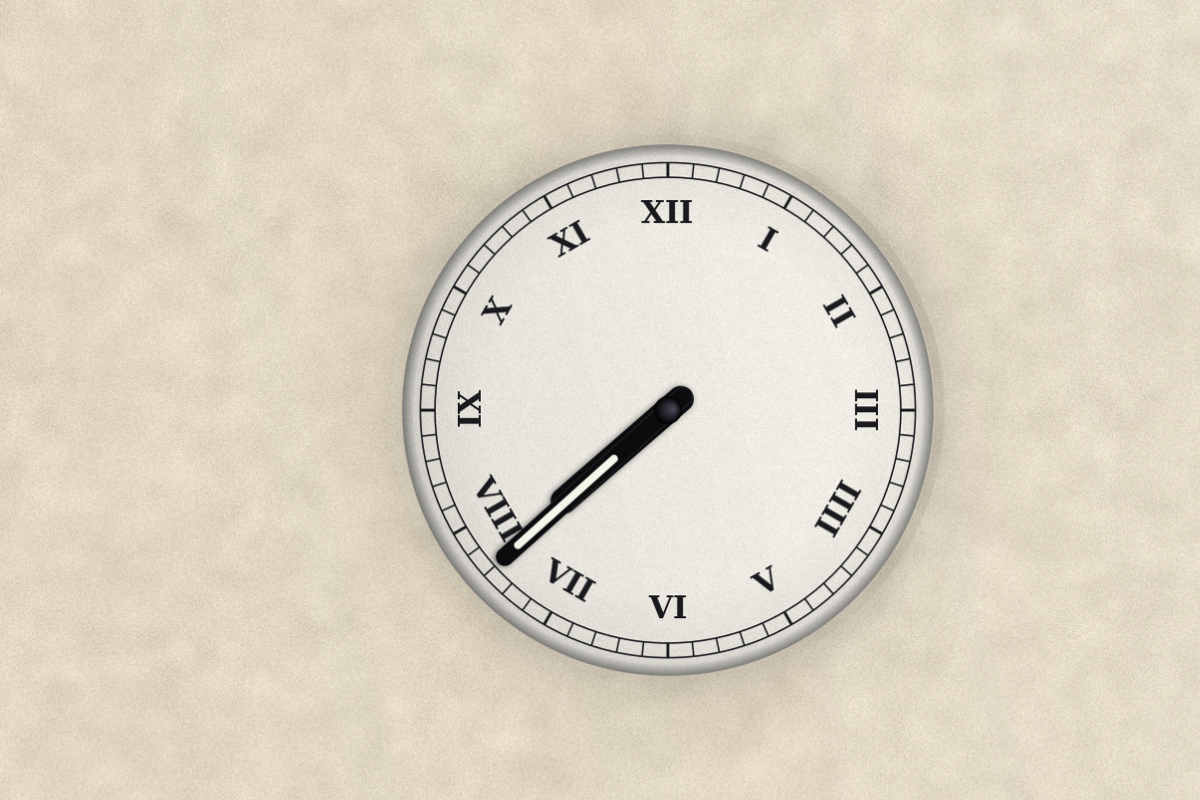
7:38
